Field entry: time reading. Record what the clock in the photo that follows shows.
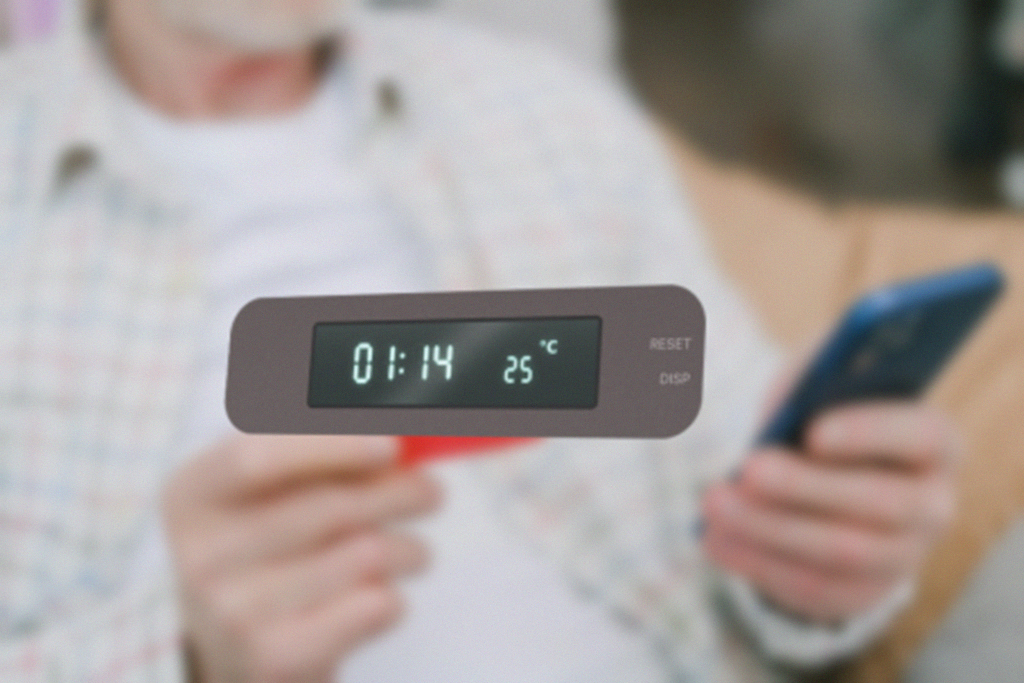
1:14
